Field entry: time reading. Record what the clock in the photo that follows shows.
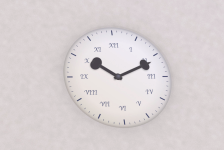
10:11
